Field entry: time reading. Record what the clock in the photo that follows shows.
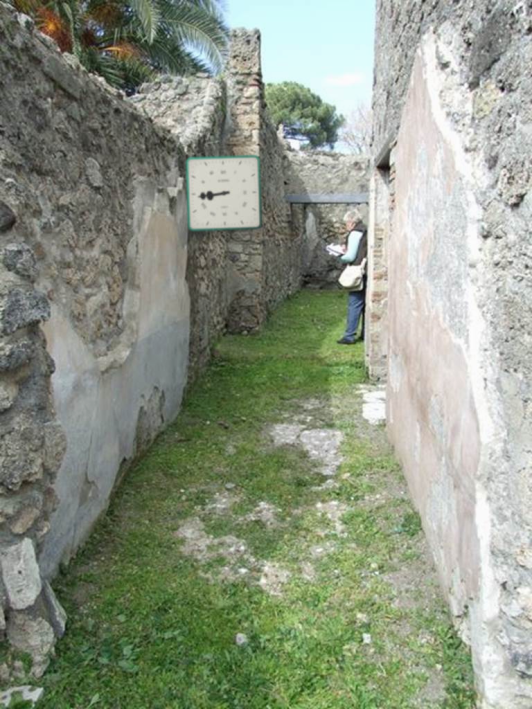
8:44
